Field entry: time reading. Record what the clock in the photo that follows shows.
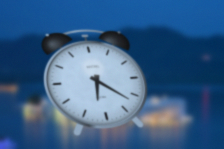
6:22
